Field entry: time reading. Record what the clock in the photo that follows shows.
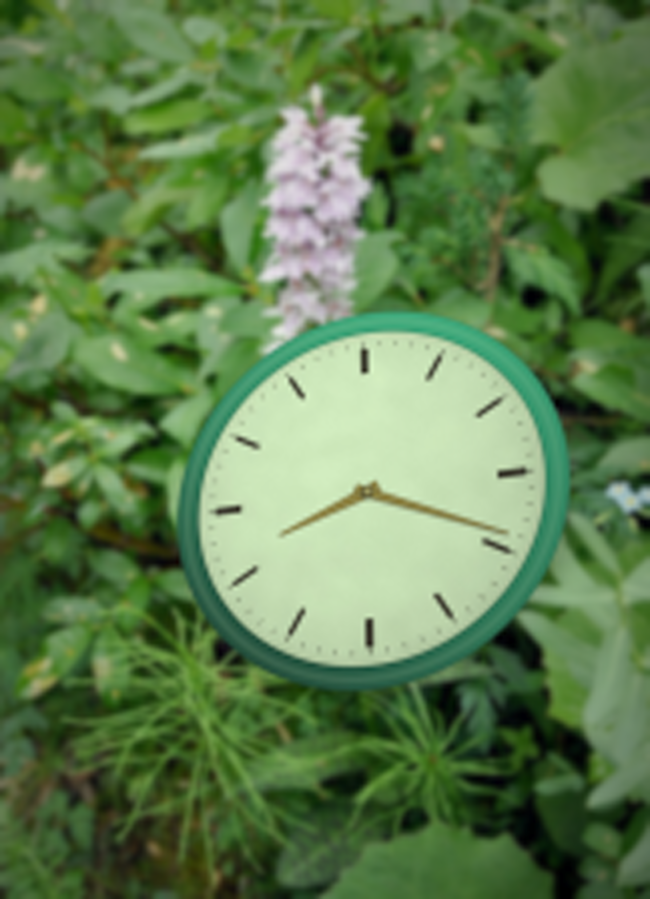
8:19
